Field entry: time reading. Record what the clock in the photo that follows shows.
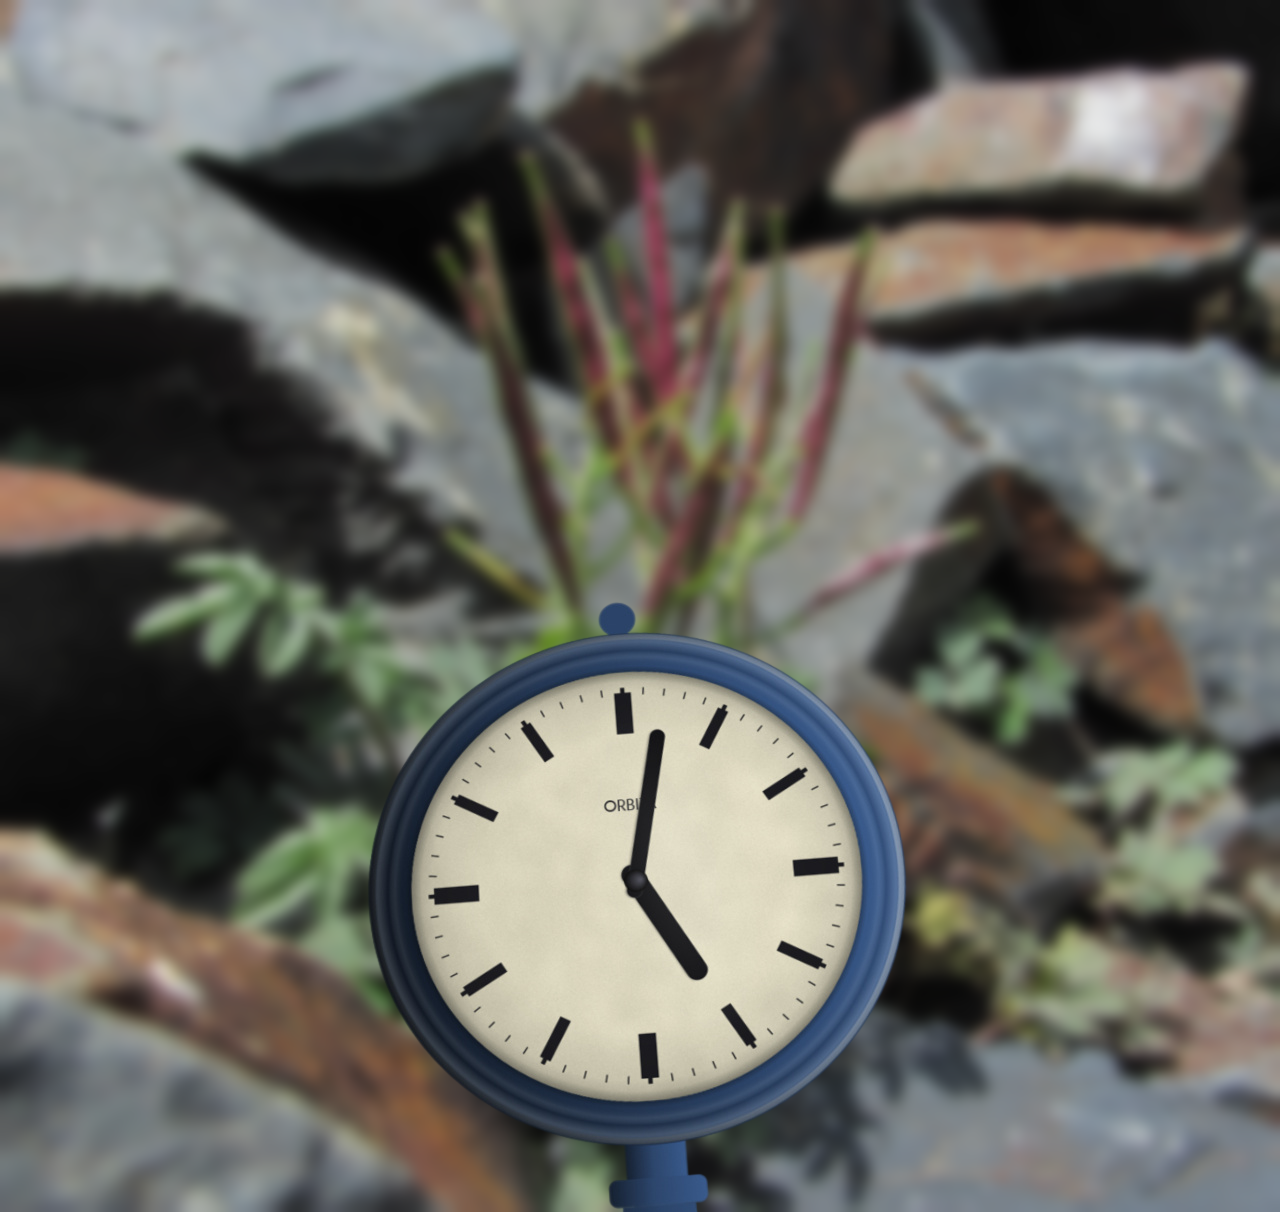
5:02
